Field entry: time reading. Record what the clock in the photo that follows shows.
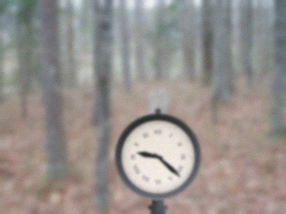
9:22
